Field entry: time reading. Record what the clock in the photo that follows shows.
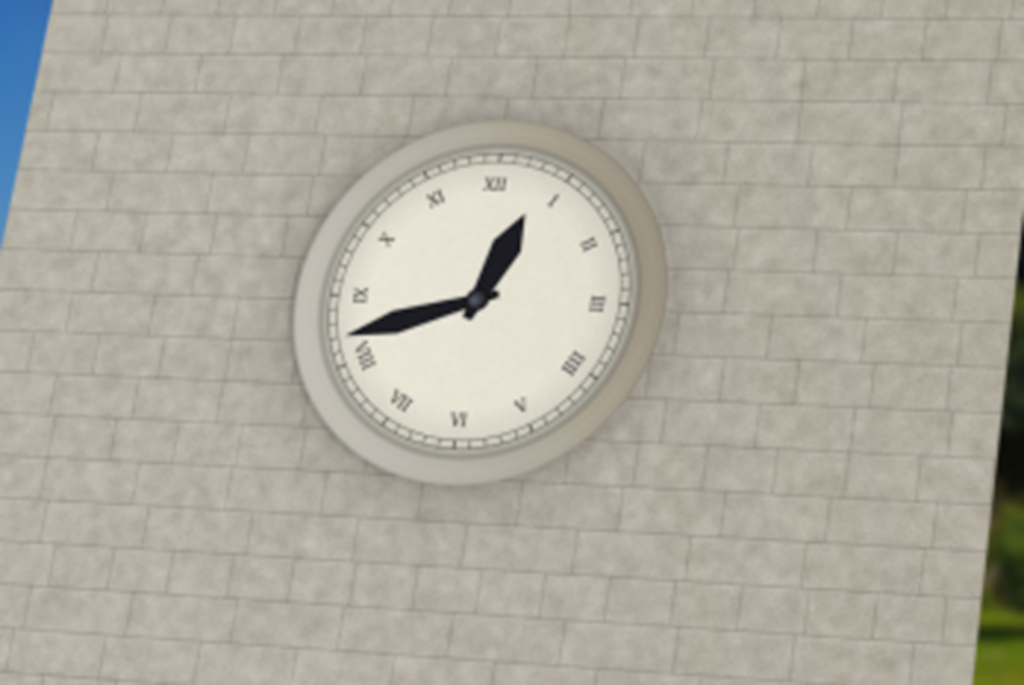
12:42
